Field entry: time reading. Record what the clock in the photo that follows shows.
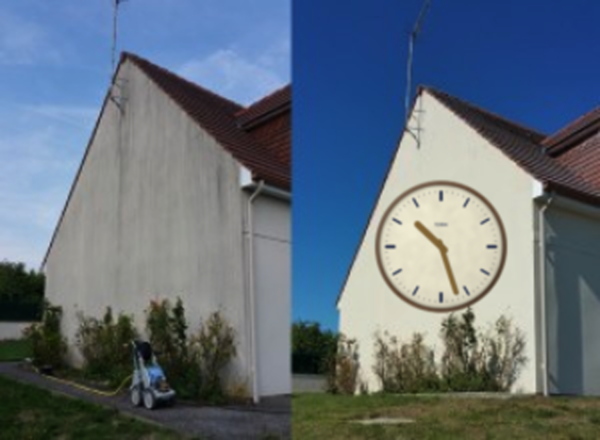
10:27
